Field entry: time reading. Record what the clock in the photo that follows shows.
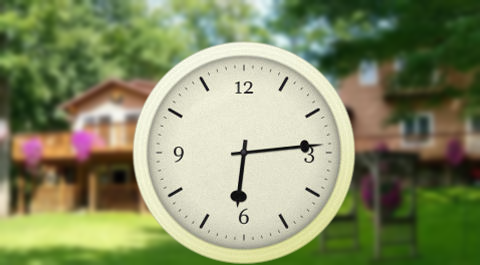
6:14
